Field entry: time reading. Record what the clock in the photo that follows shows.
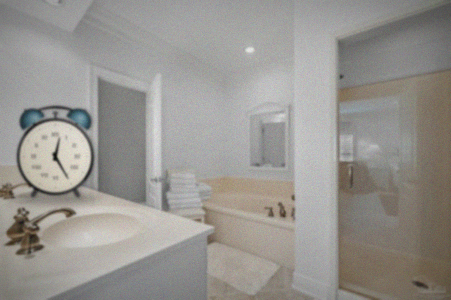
12:25
